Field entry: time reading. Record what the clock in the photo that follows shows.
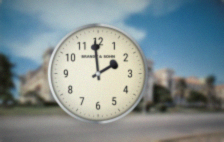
1:59
